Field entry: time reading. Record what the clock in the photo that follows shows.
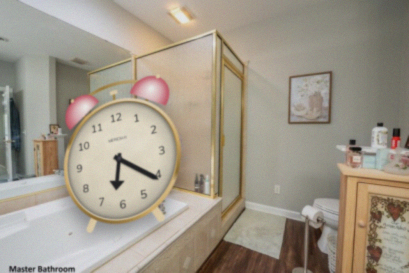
6:21
